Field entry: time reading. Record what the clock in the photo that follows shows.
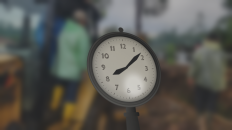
8:08
